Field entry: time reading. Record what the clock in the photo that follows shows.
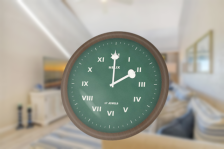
2:00
